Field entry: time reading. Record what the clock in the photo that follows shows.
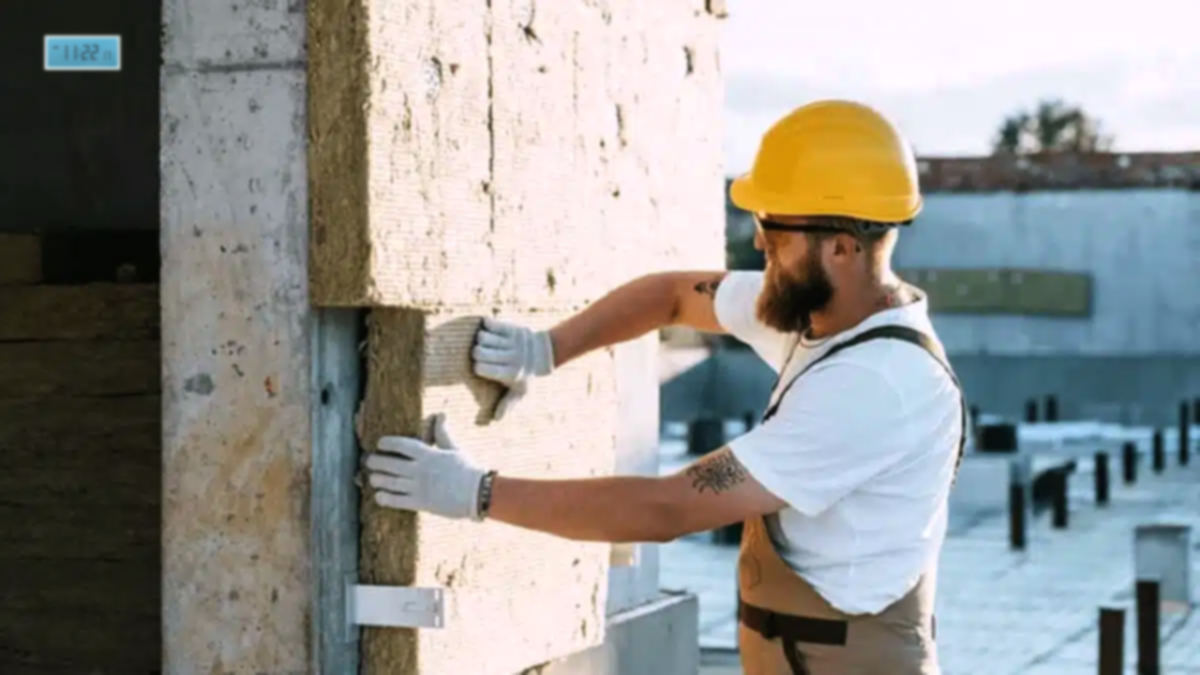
11:22
